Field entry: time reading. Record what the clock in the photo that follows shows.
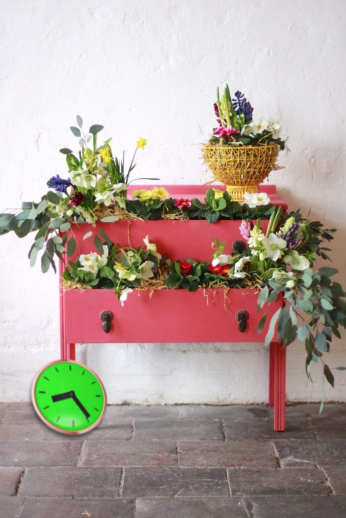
8:24
